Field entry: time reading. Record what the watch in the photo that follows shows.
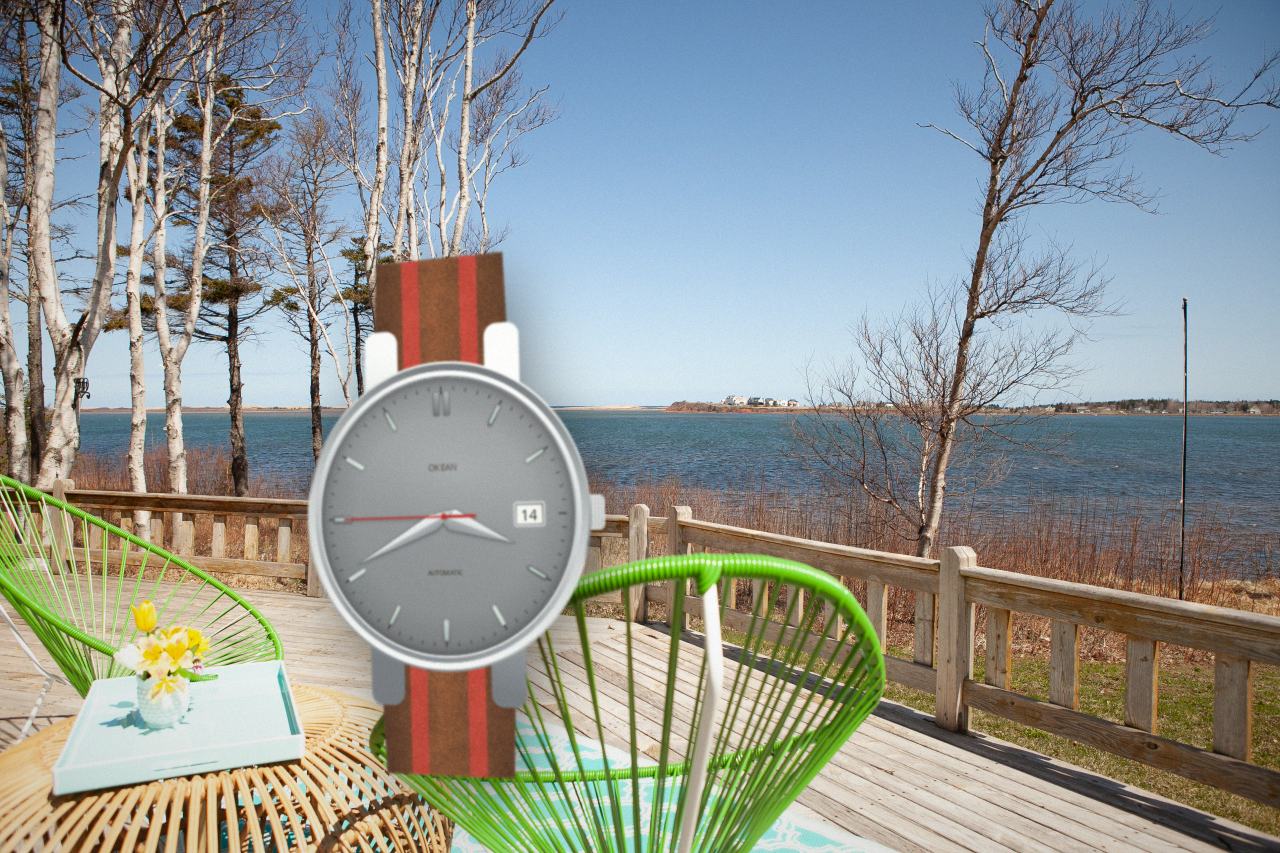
3:40:45
